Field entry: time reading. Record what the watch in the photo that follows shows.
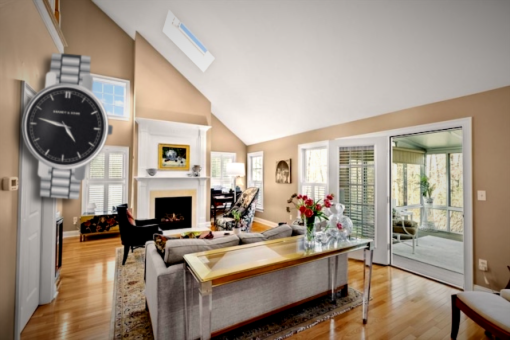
4:47
